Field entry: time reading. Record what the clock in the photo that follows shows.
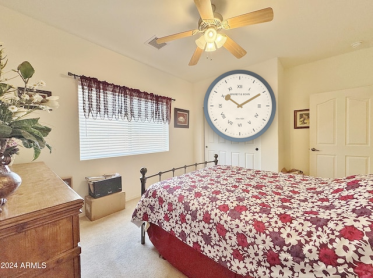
10:10
